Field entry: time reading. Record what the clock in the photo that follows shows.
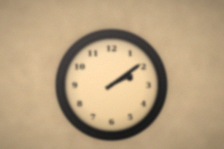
2:09
